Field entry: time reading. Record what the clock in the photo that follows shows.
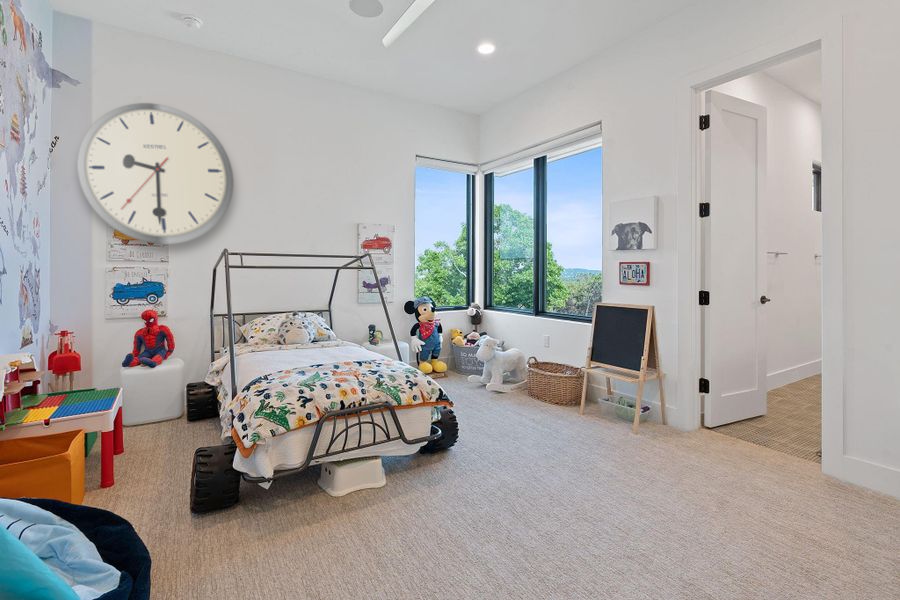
9:30:37
